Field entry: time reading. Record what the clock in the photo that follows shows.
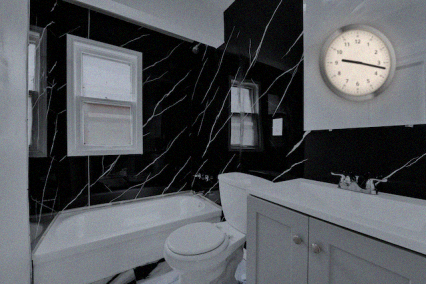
9:17
